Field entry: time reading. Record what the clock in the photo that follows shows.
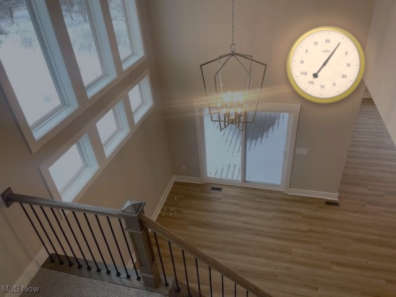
7:05
